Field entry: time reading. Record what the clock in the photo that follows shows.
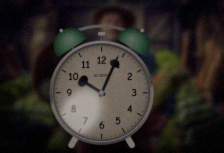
10:04
